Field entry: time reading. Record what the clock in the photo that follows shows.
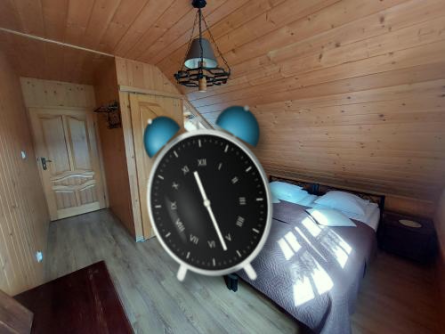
11:27
